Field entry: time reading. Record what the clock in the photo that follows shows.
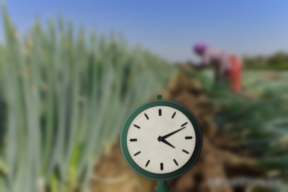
4:11
